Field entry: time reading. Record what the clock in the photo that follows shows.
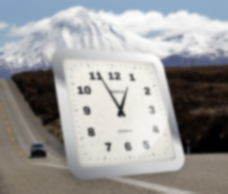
12:56
